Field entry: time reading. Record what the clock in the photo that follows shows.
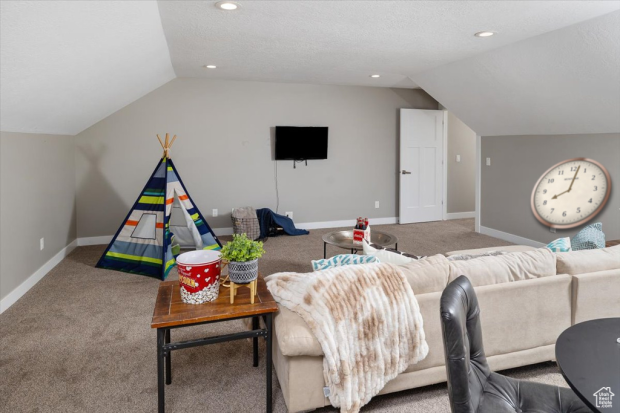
8:02
